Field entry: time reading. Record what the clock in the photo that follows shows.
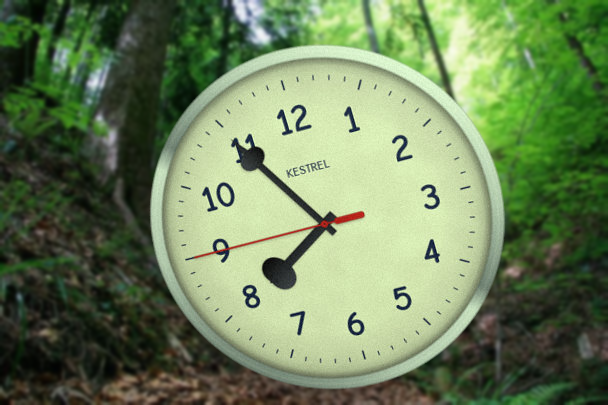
7:54:45
